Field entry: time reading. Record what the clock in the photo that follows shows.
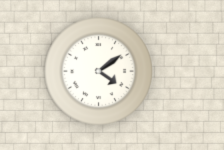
4:09
